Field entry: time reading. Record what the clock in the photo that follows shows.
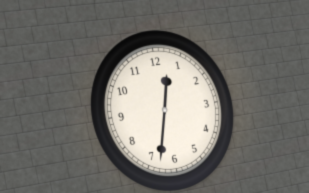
12:33
